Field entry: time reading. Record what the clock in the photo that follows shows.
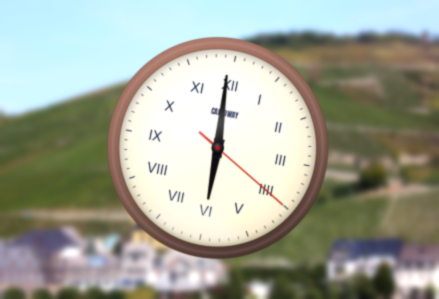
5:59:20
